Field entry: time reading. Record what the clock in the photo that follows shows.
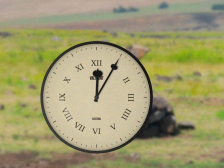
12:05
